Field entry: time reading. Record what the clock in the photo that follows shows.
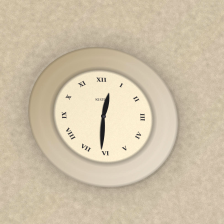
12:31
